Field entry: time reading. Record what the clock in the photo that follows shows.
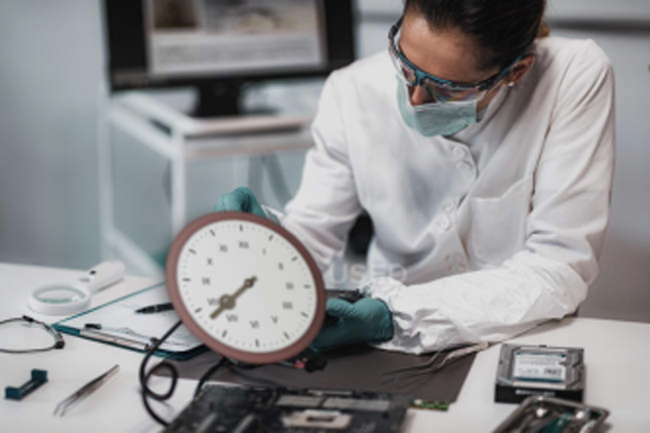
7:38
